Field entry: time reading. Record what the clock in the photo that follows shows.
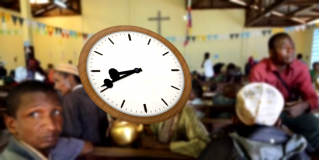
8:41
